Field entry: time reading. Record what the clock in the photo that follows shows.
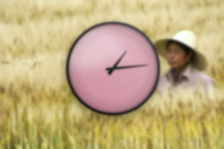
1:14
